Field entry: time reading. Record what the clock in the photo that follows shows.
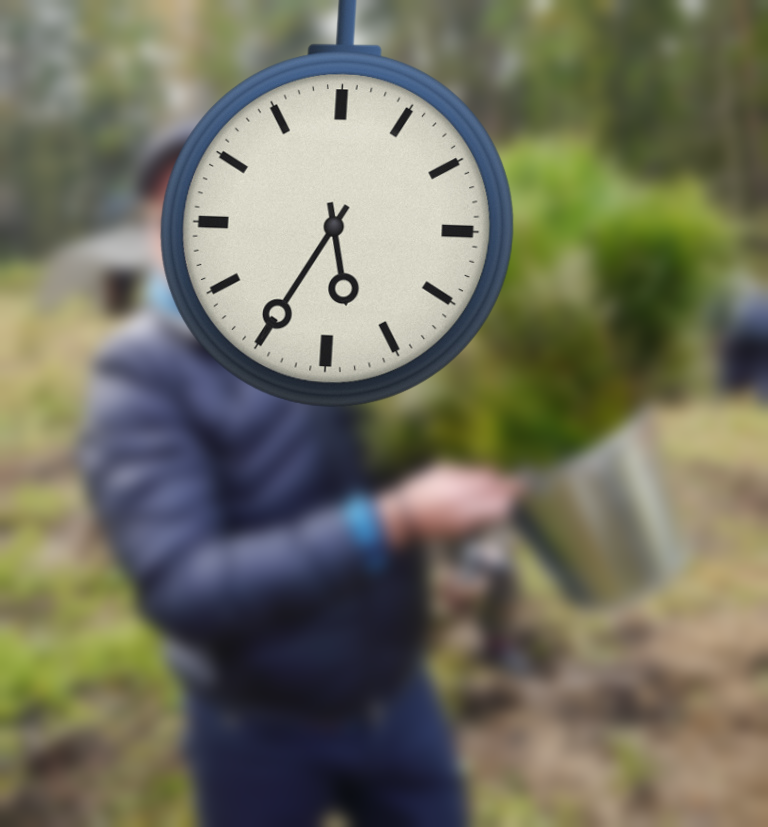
5:35
